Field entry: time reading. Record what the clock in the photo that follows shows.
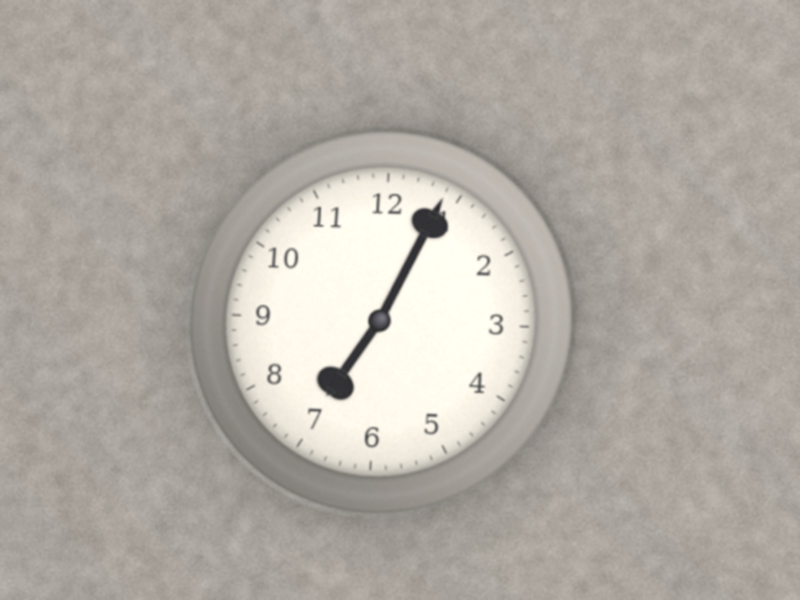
7:04
